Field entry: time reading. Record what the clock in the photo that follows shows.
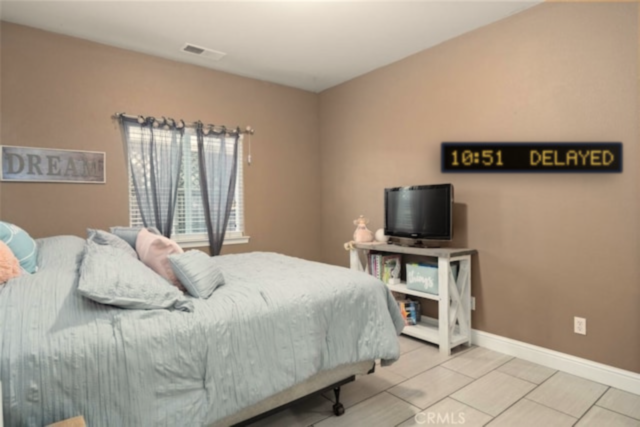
10:51
